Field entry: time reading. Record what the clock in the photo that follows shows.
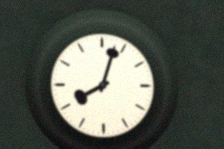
8:03
